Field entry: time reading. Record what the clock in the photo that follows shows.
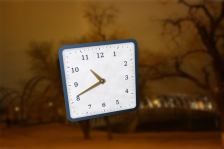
10:41
